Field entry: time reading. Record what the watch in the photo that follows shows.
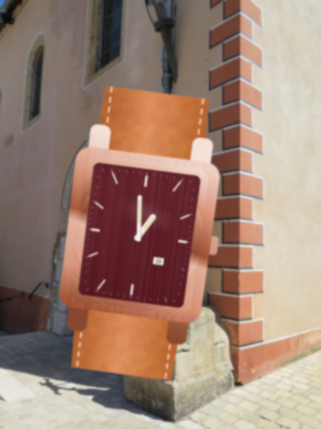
12:59
